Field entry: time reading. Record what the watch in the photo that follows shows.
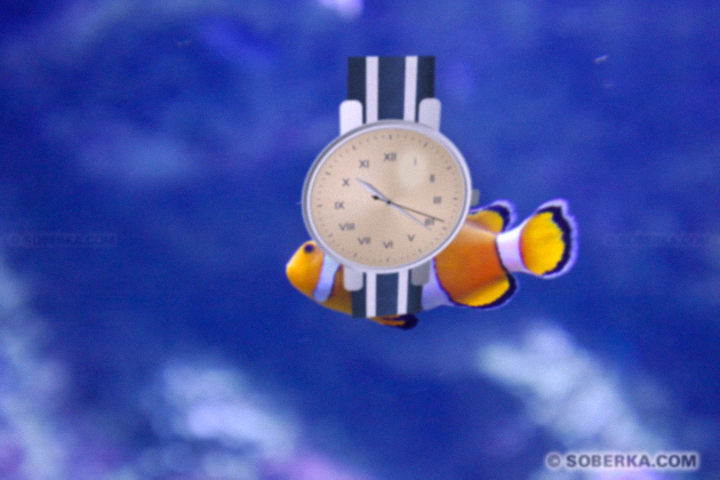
10:21:19
